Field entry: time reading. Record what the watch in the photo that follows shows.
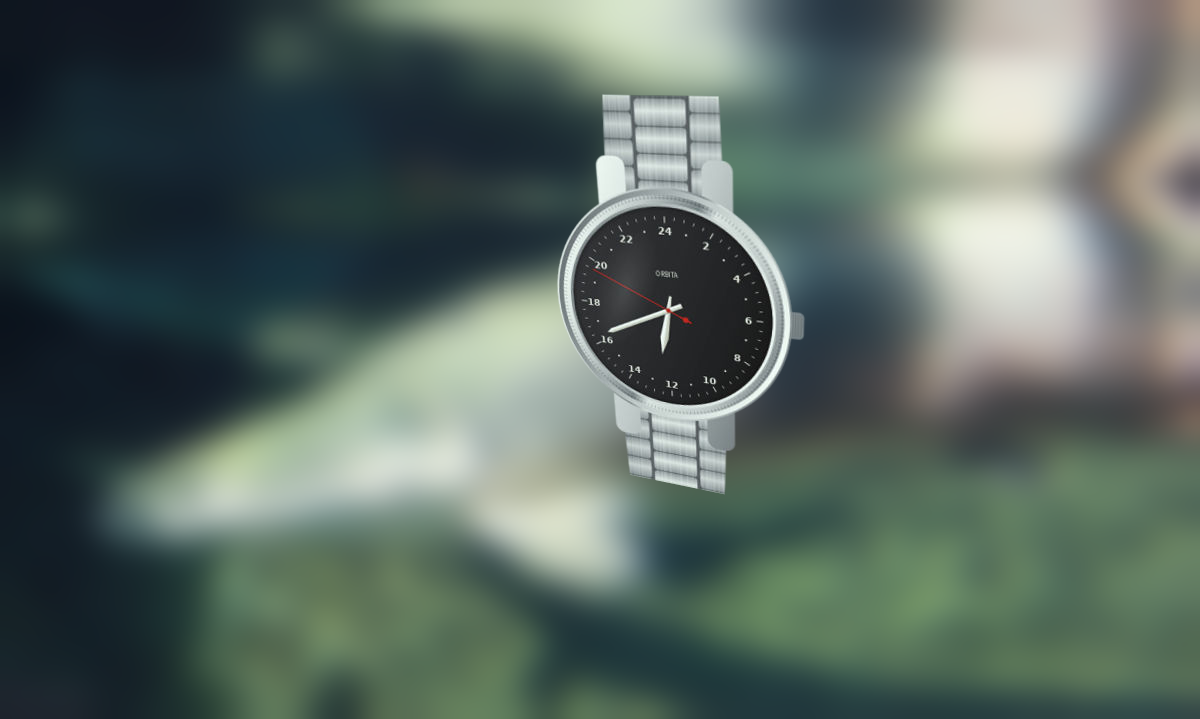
12:40:49
